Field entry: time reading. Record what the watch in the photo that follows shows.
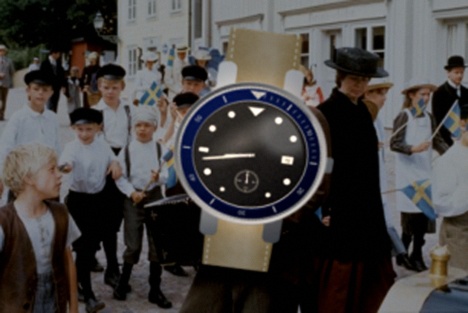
8:43
